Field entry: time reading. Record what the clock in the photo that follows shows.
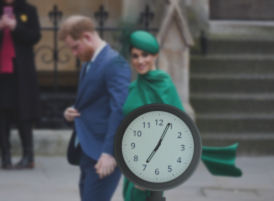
7:04
